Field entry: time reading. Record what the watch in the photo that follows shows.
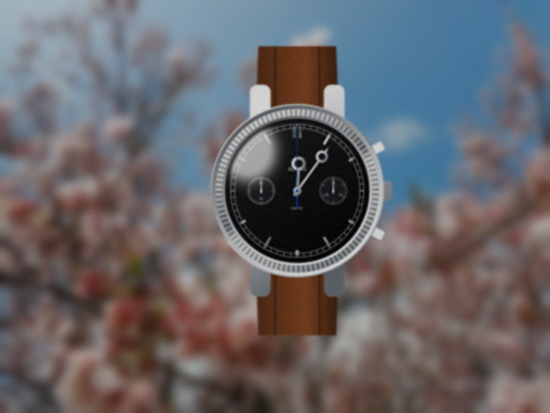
12:06
